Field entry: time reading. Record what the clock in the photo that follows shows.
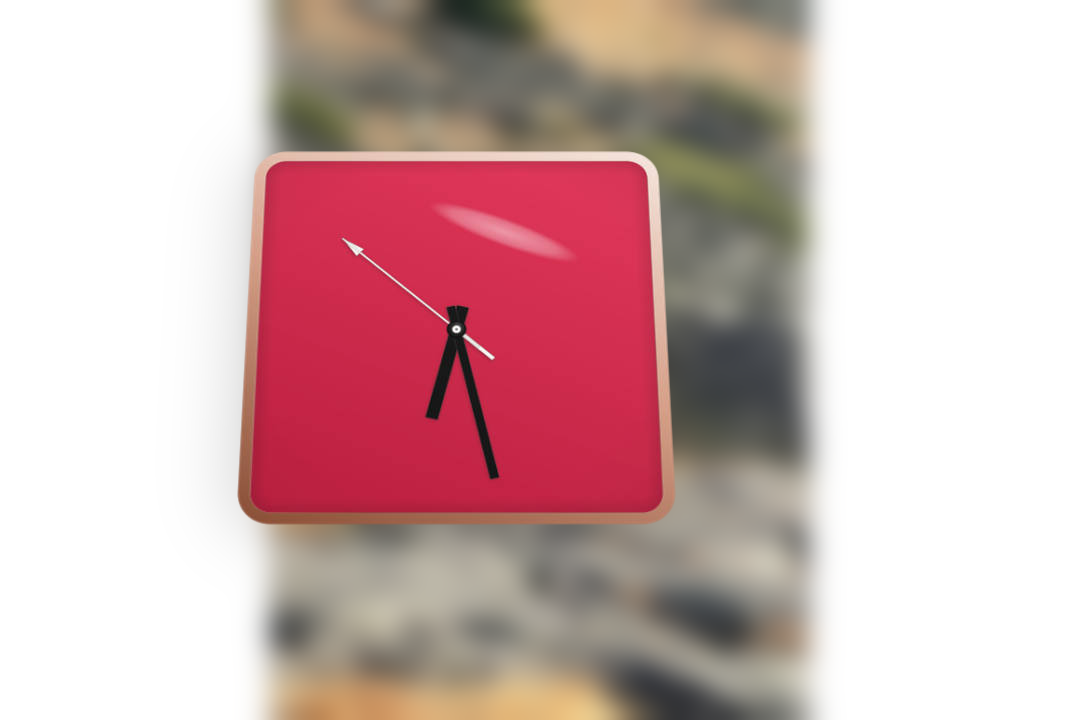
6:27:52
